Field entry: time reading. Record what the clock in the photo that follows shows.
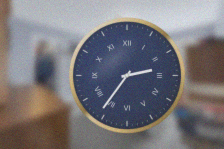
2:36
